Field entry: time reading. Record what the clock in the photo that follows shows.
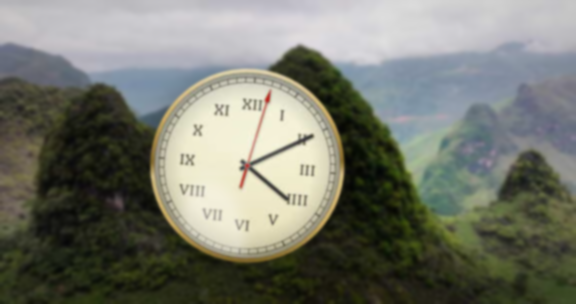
4:10:02
